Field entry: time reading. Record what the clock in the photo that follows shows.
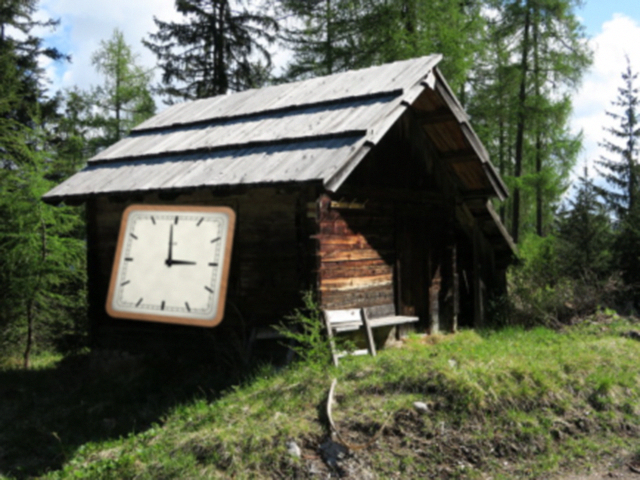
2:59
